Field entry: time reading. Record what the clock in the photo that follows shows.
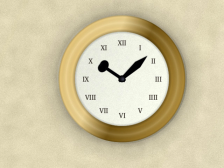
10:08
